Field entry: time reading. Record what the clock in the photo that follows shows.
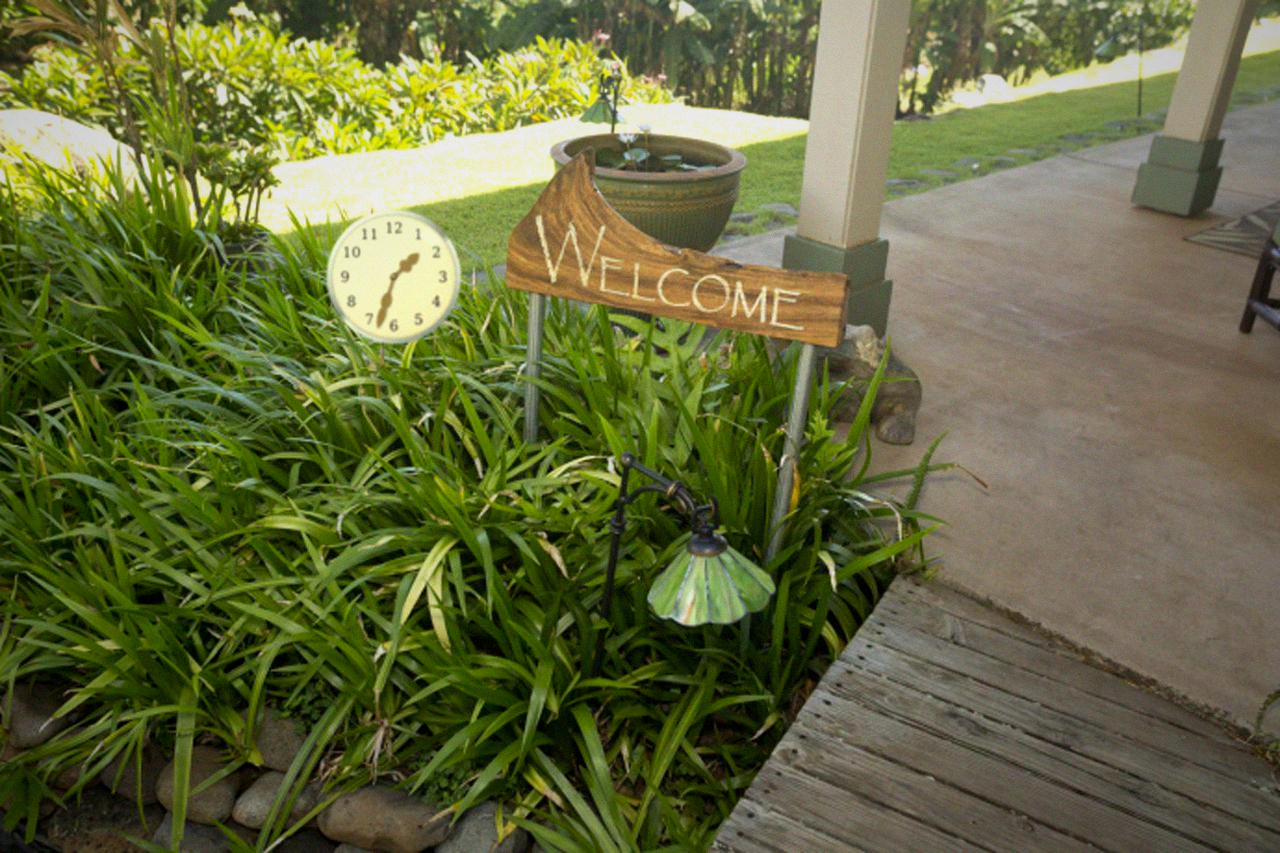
1:33
